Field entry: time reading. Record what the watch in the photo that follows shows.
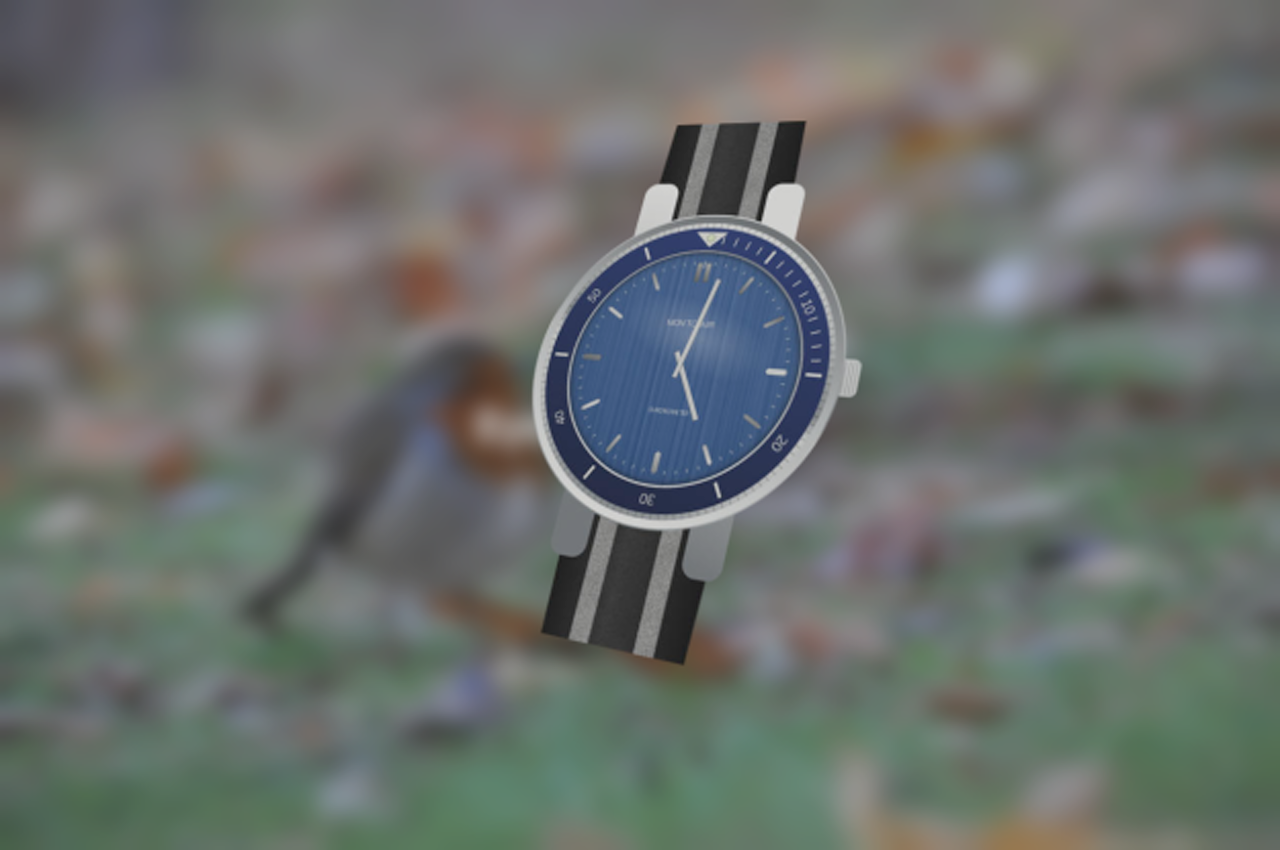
5:02
